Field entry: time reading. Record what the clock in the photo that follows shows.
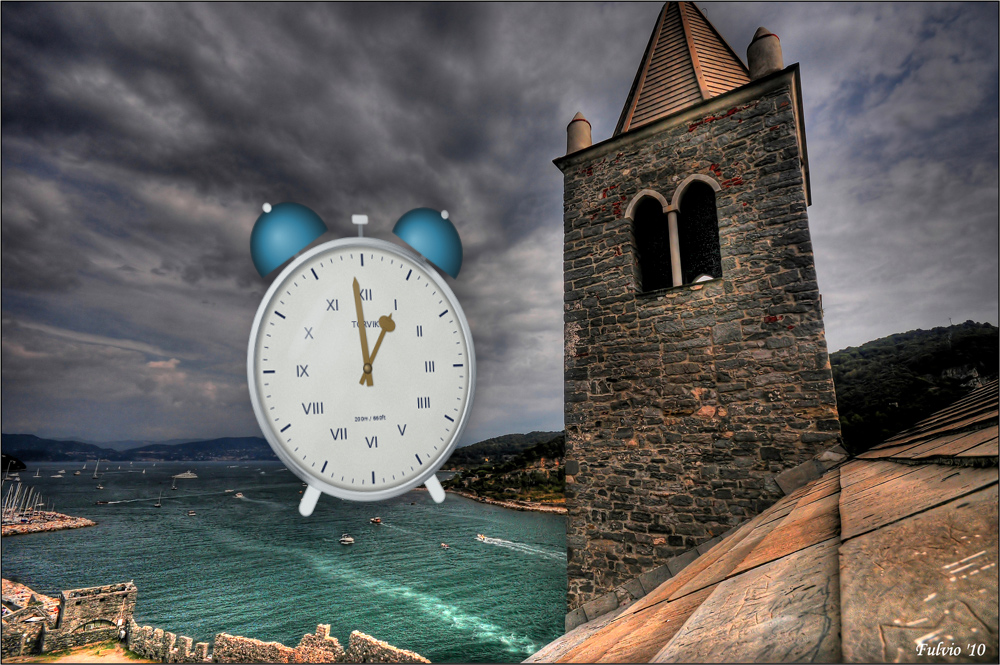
12:59
